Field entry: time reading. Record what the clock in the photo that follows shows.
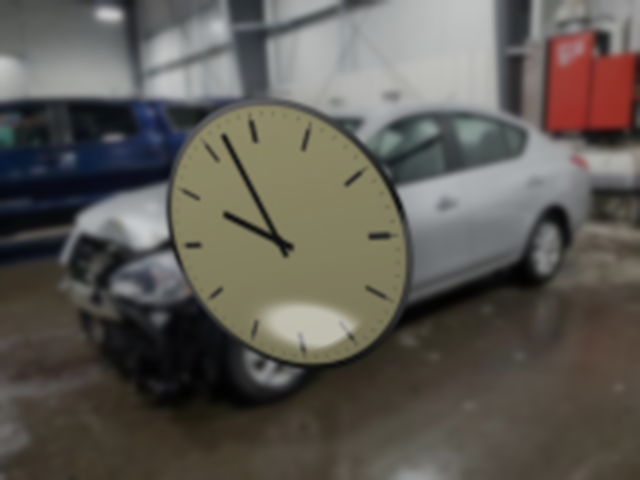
9:57
